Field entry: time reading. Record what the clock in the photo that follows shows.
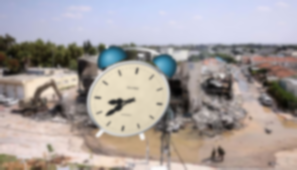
8:38
